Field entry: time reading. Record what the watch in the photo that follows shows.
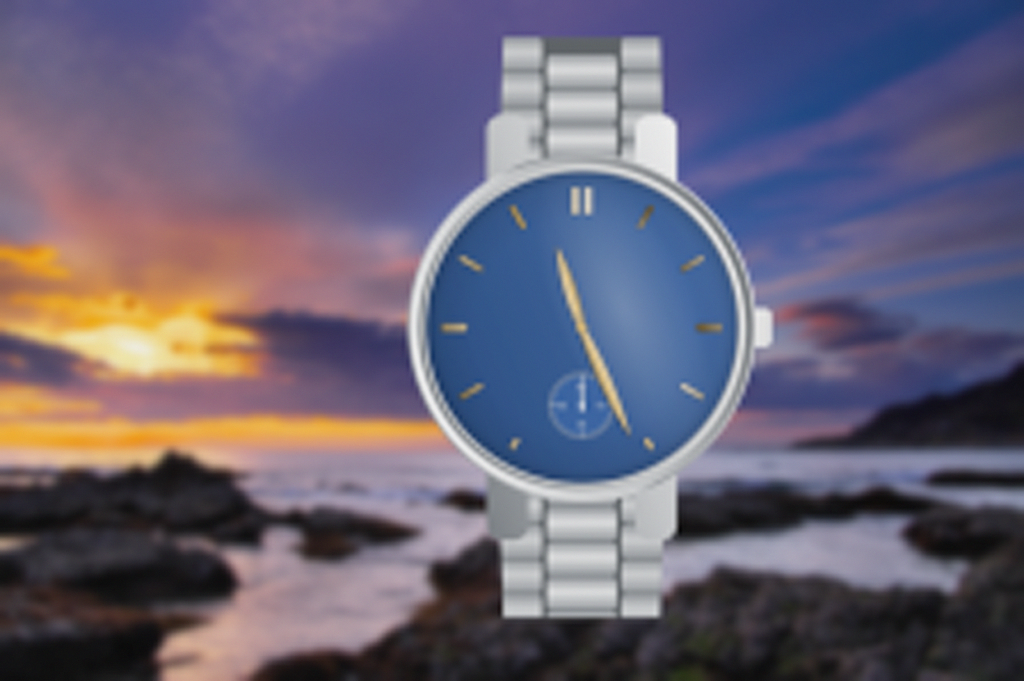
11:26
